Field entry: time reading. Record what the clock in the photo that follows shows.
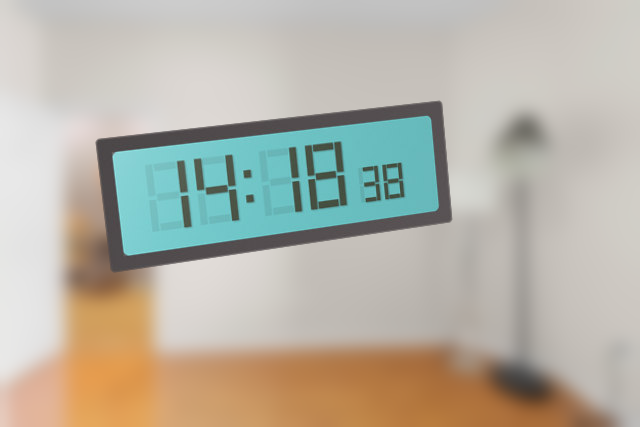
14:18:38
